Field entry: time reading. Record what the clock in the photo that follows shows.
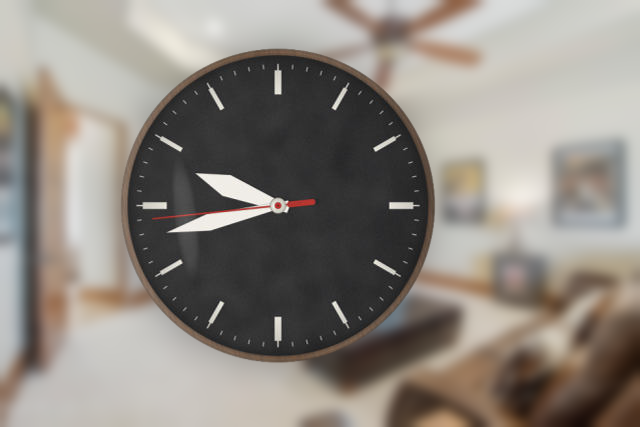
9:42:44
